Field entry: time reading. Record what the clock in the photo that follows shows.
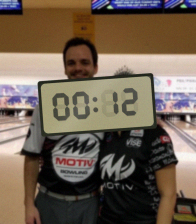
0:12
